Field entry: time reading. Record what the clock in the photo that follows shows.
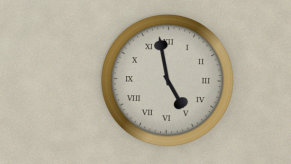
4:58
